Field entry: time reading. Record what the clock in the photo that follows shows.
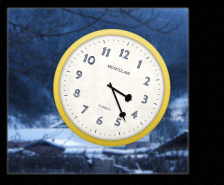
3:23
